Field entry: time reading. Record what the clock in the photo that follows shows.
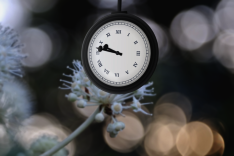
9:47
